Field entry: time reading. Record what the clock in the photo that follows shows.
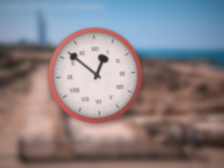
12:52
